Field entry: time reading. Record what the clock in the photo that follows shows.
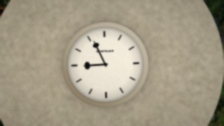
8:56
